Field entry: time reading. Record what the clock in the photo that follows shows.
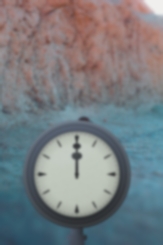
12:00
